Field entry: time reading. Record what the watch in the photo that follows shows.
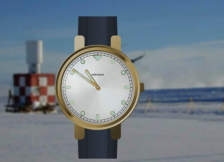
10:51
